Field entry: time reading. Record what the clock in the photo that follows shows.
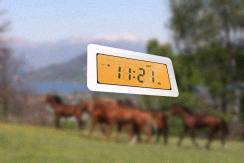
11:21
